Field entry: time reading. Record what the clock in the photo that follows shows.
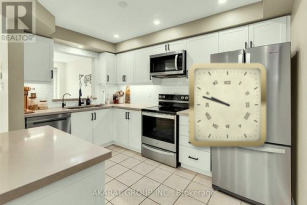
9:48
